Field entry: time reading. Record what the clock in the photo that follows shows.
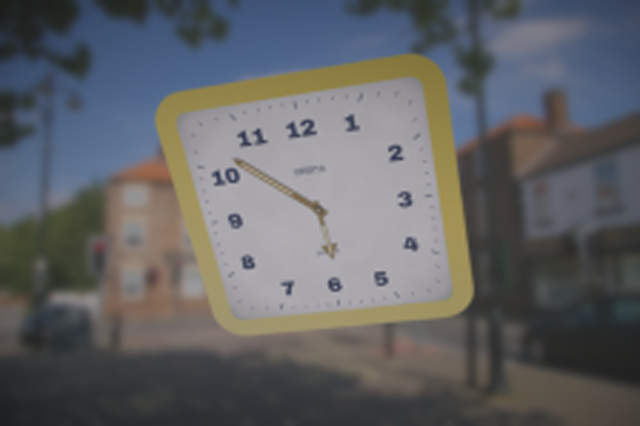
5:52
